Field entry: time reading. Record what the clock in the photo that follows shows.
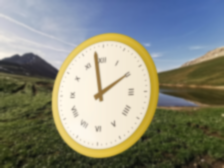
1:58
